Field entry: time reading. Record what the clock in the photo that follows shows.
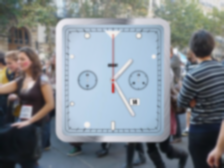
1:25
